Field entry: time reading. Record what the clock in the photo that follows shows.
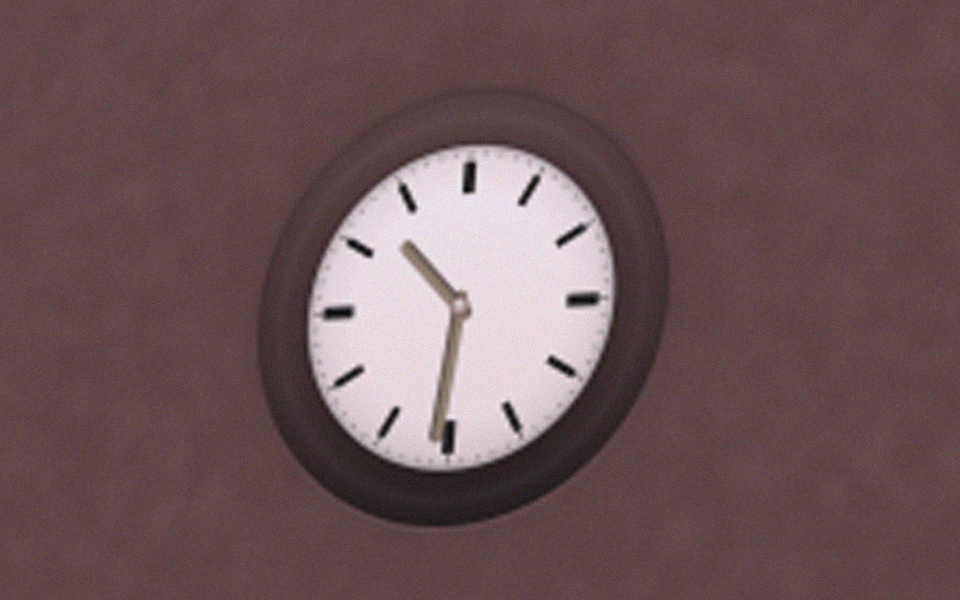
10:31
